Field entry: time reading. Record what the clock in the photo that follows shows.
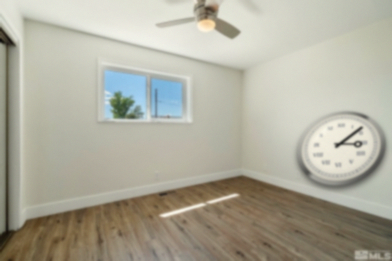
3:08
